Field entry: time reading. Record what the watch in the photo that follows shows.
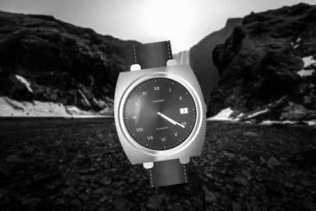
4:21
